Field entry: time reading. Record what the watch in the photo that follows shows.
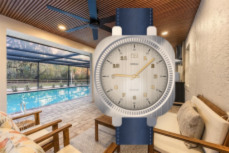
9:08
